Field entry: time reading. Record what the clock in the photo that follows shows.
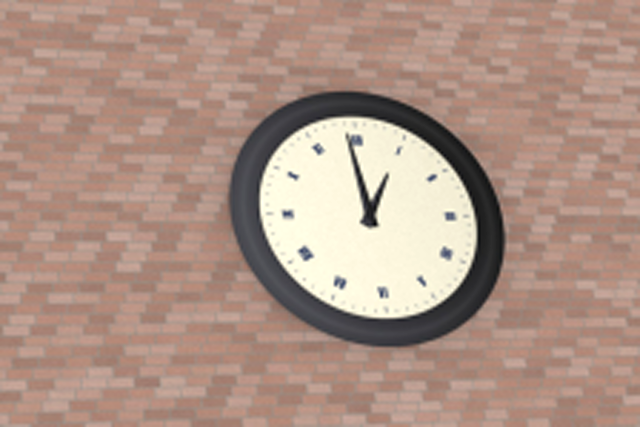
12:59
